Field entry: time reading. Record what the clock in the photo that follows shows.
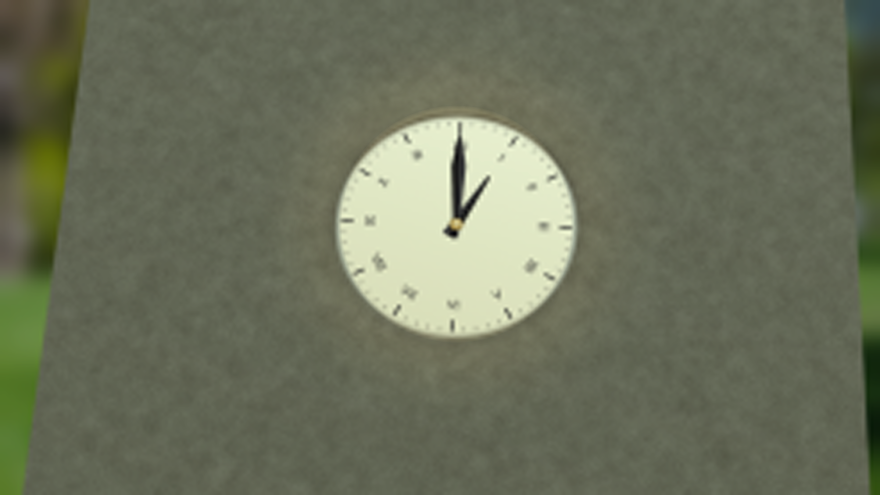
1:00
